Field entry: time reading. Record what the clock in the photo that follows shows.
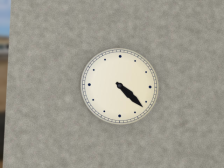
4:22
